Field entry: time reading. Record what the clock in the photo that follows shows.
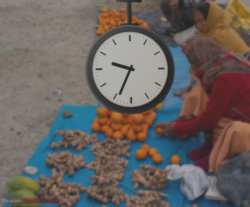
9:34
